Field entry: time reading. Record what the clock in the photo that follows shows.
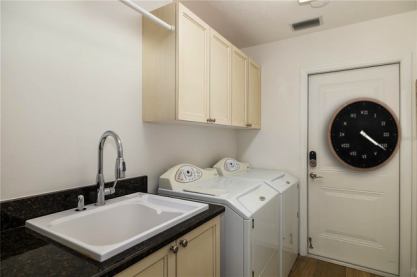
4:21
